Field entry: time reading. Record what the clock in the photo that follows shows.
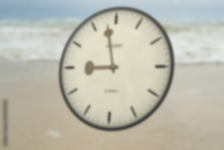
8:58
